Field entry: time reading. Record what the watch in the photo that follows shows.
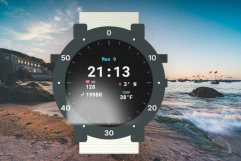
21:13
